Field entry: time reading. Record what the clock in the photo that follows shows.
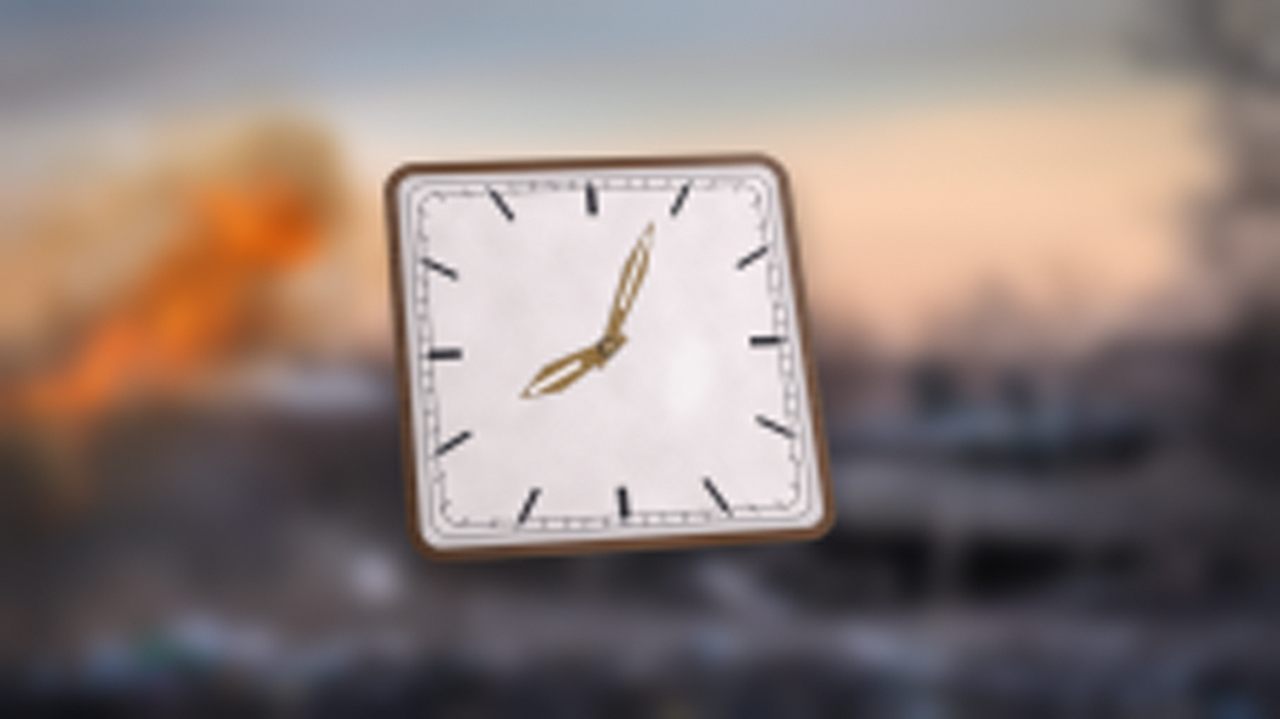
8:04
